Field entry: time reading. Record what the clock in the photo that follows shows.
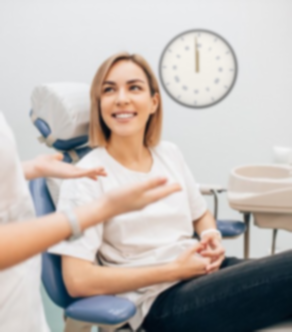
11:59
